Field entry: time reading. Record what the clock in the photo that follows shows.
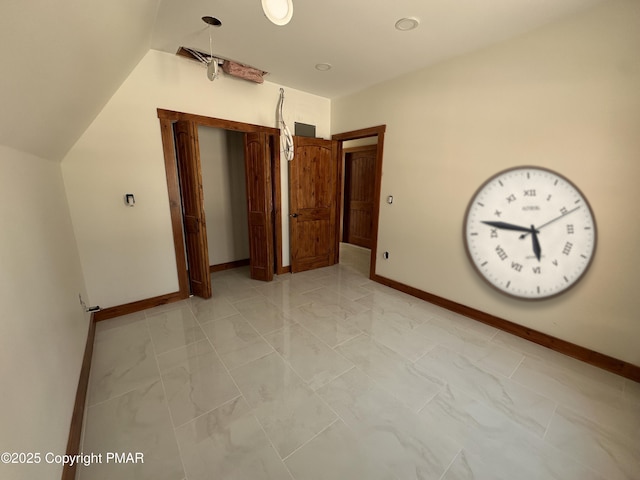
5:47:11
